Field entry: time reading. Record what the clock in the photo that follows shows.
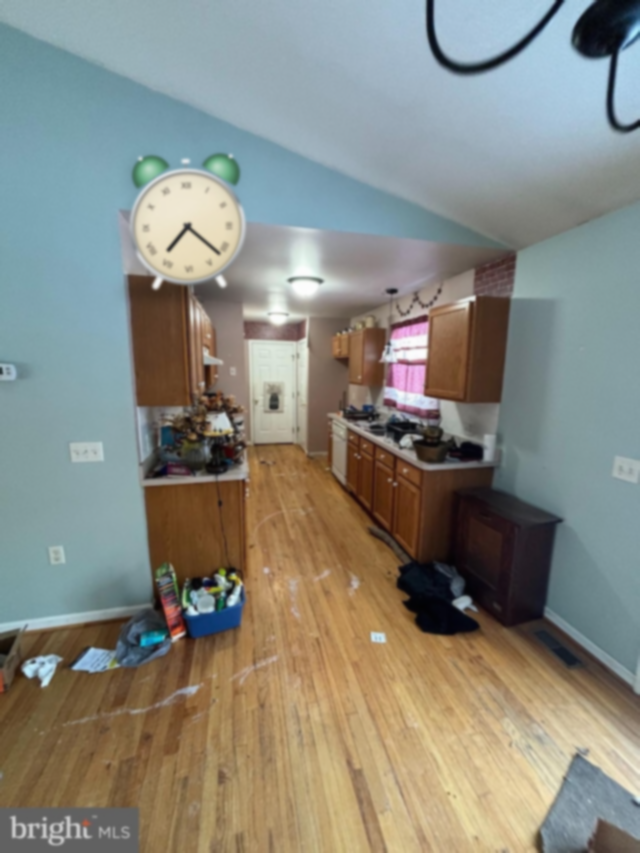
7:22
